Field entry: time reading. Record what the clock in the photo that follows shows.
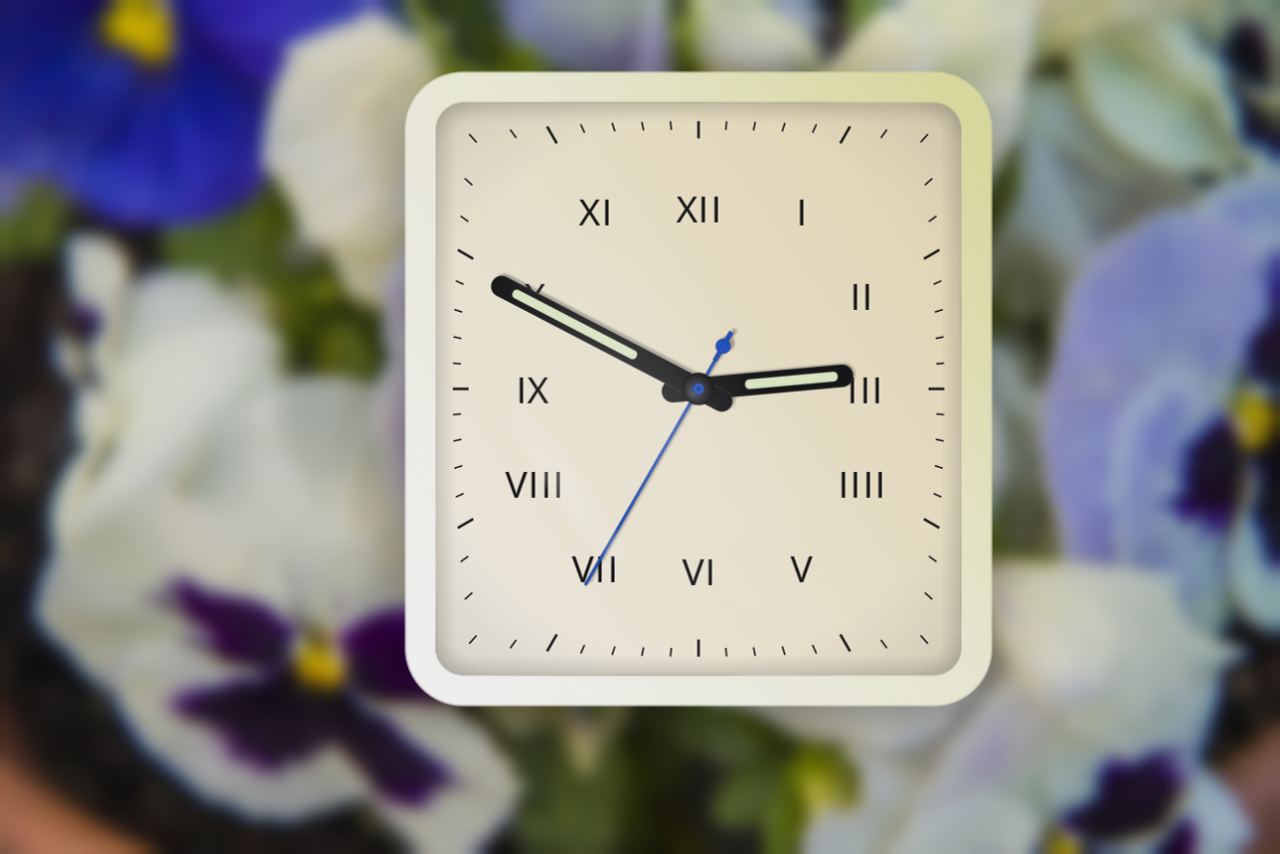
2:49:35
